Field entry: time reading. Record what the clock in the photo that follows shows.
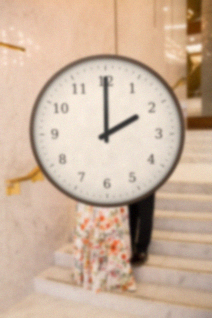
2:00
